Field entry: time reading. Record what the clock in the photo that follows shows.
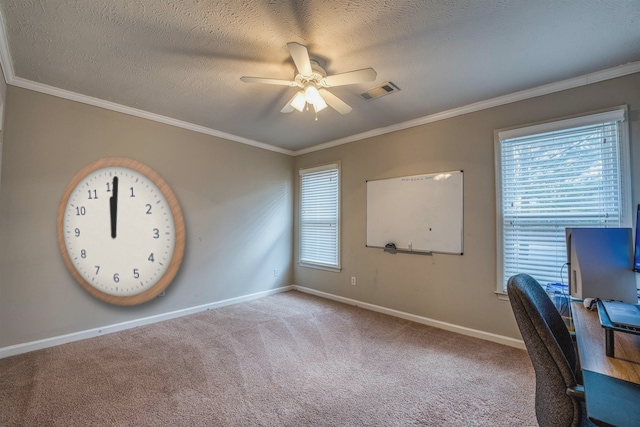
12:01
